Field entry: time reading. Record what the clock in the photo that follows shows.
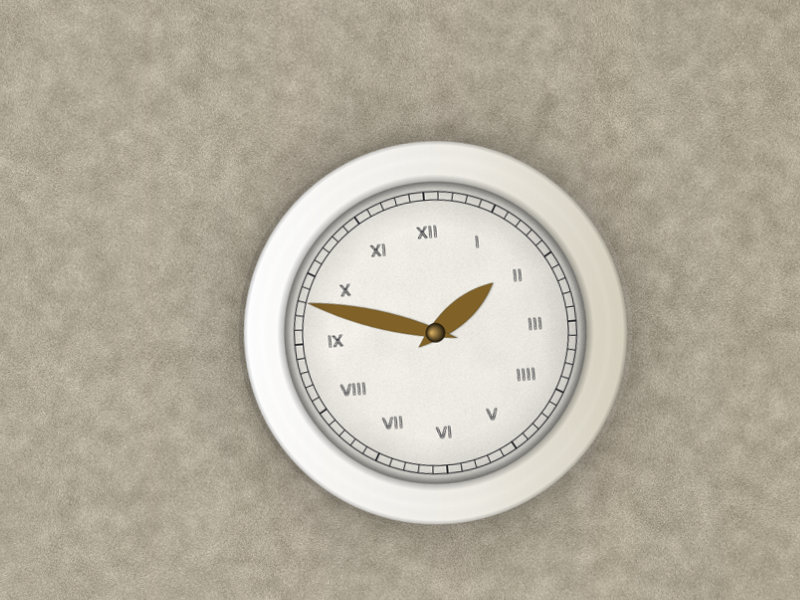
1:48
